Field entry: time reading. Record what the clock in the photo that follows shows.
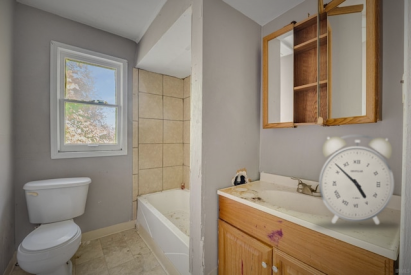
4:52
